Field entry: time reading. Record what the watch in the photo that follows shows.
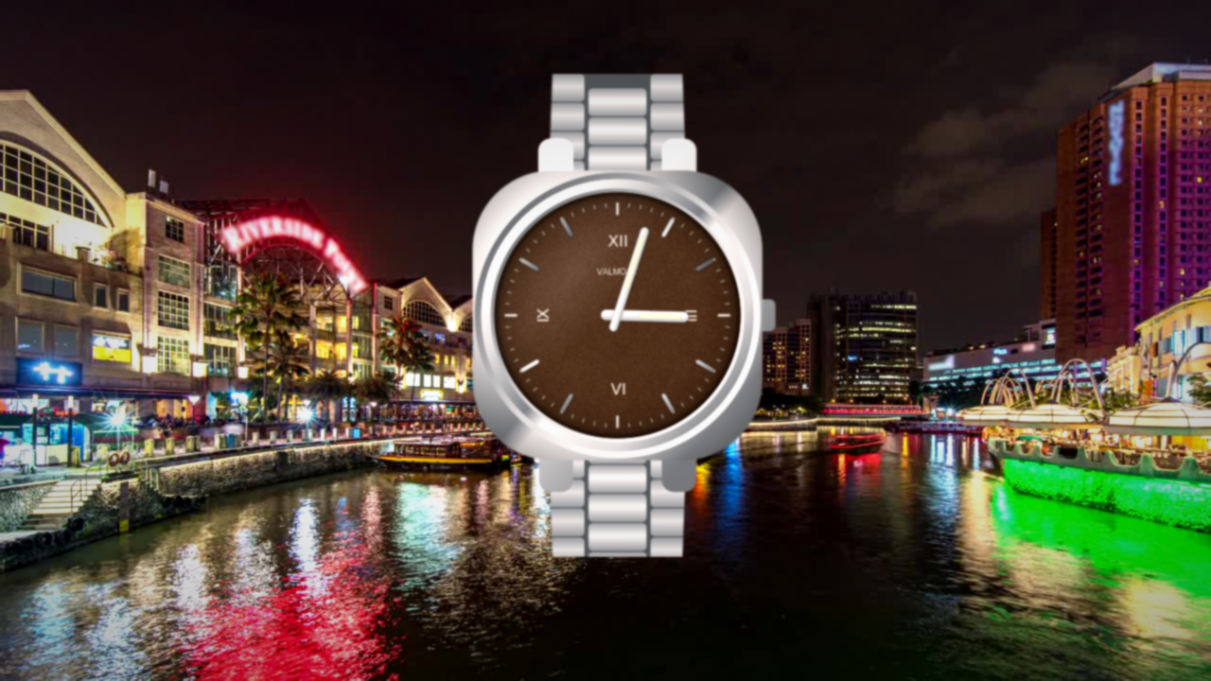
3:03
